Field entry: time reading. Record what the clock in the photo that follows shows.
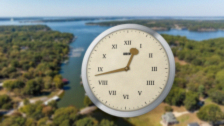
12:43
